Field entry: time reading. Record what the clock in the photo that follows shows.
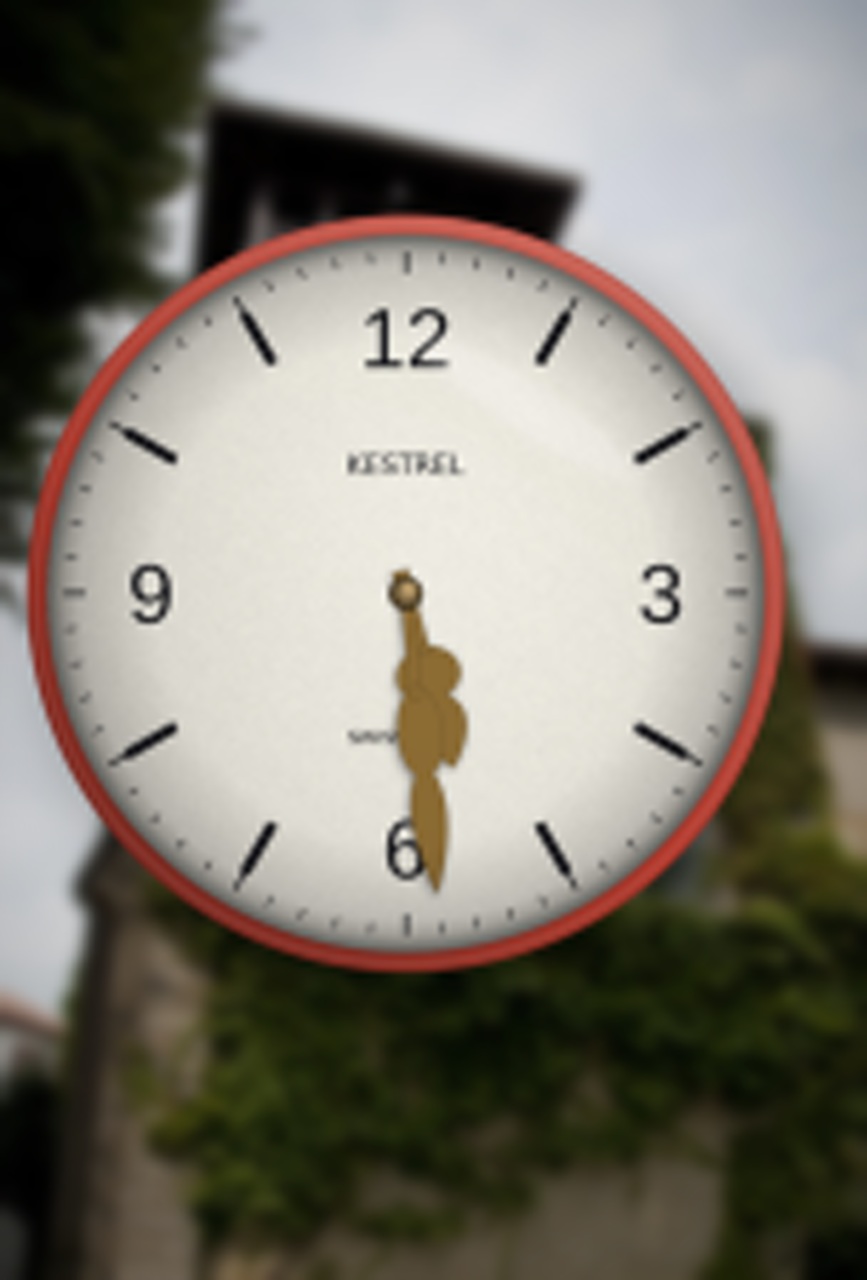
5:29
